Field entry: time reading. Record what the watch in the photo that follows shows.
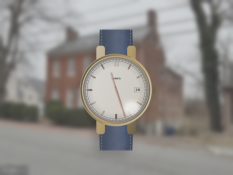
11:27
